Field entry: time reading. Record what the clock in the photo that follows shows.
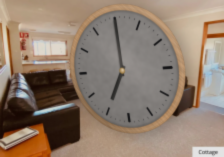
7:00
